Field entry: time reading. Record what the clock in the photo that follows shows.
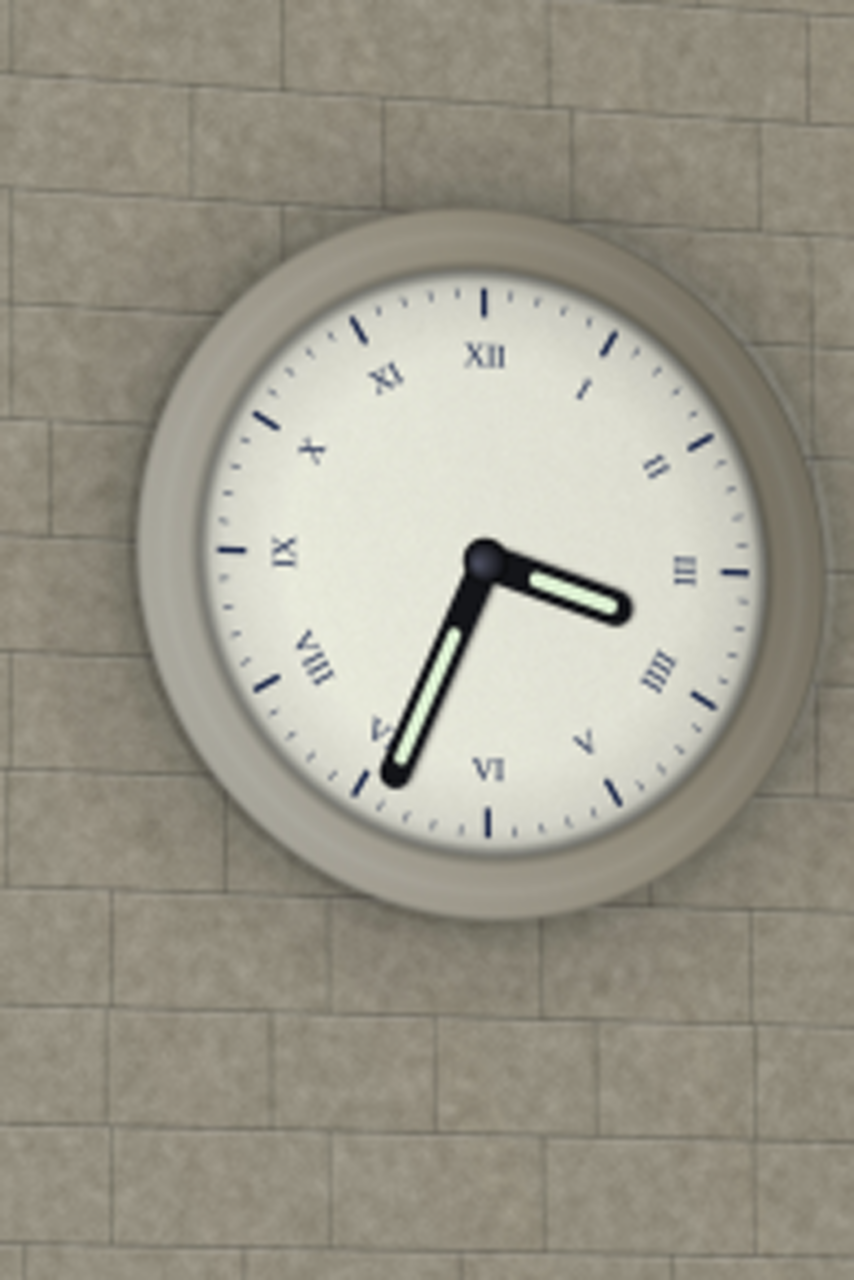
3:34
